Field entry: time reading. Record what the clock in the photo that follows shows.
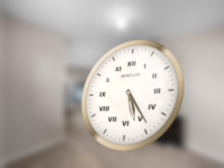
5:24
